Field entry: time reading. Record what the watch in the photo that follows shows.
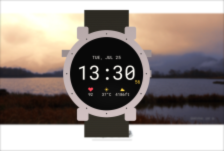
13:30
